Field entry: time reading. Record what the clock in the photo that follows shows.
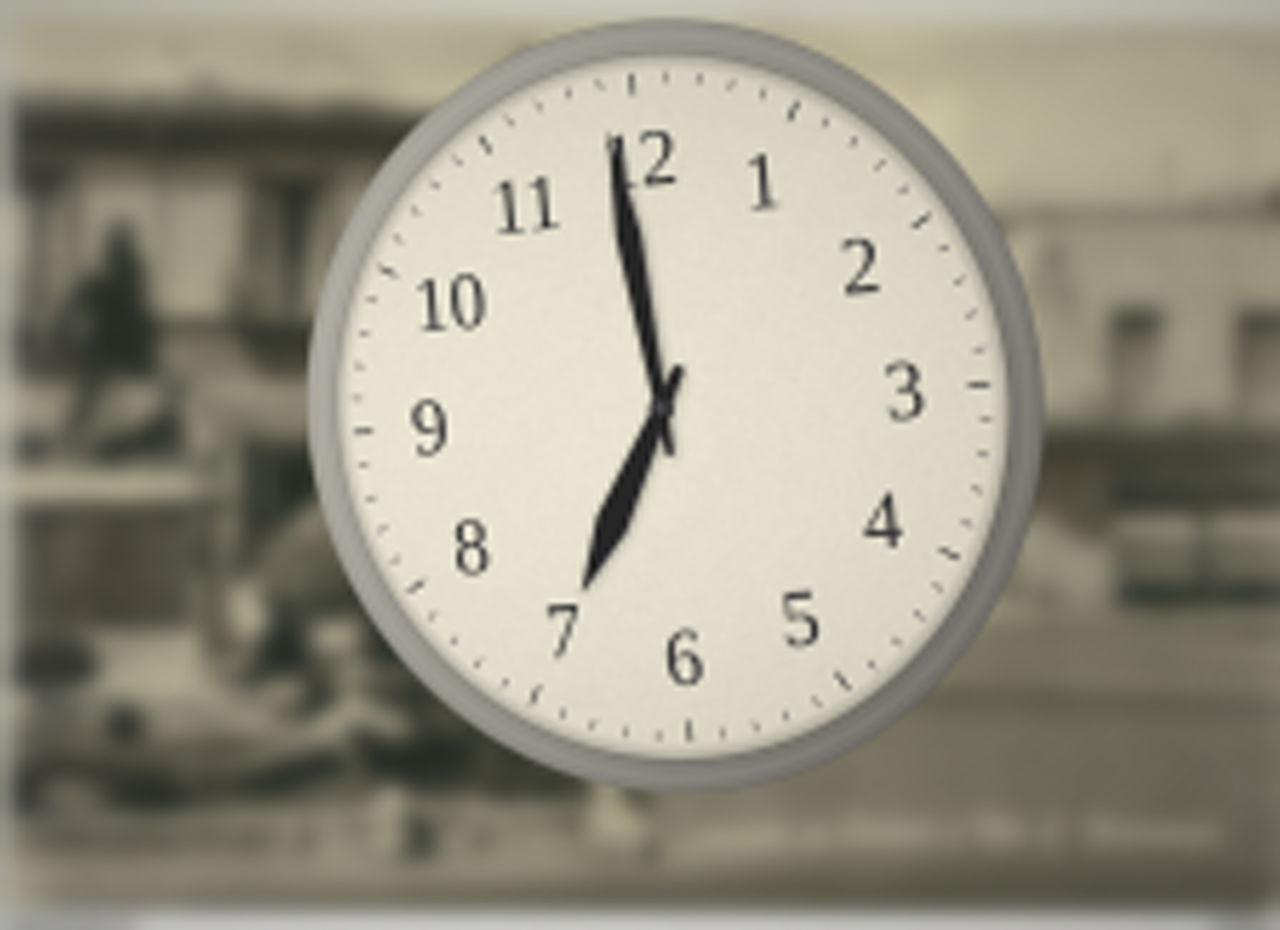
6:59
